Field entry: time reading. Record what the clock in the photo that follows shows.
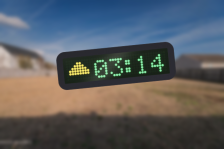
3:14
